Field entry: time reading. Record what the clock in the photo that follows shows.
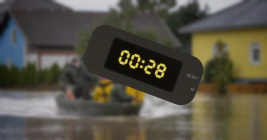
0:28
